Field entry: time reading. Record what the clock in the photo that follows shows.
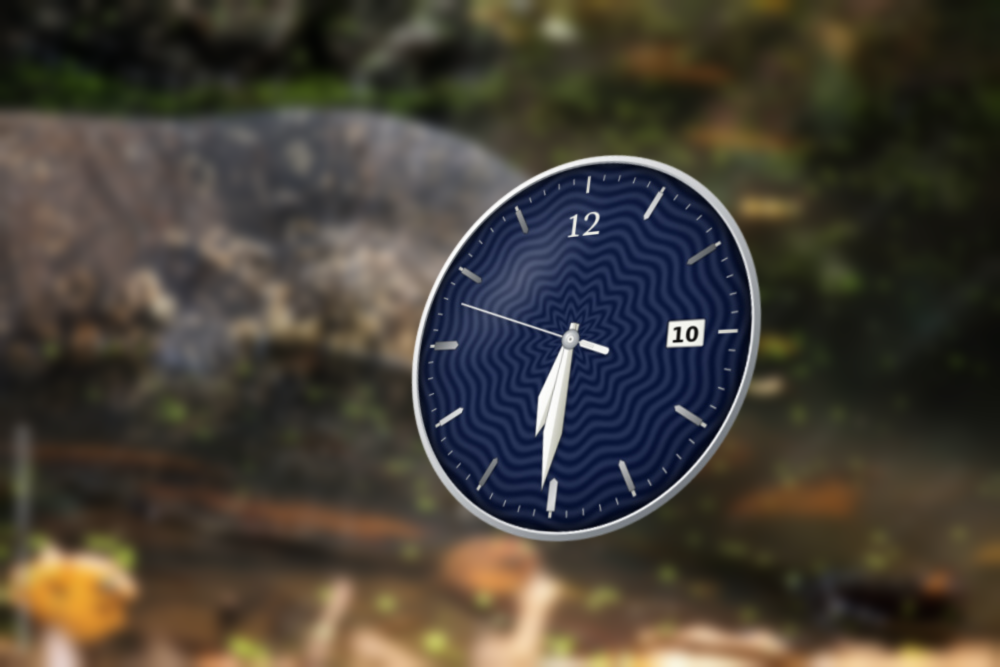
6:30:48
